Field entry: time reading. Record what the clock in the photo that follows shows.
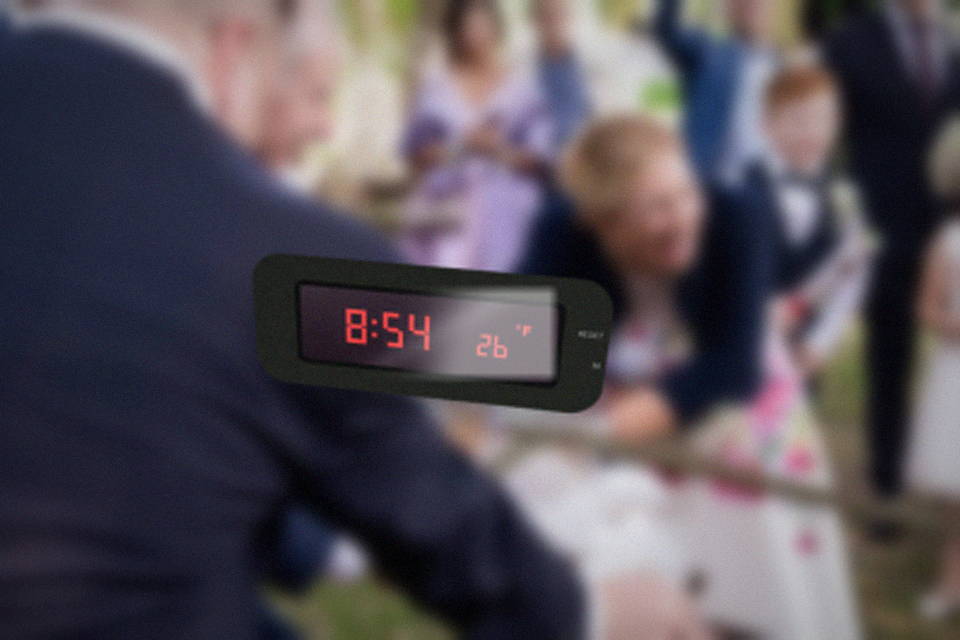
8:54
